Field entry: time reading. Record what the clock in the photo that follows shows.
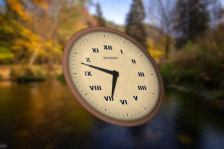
6:48
